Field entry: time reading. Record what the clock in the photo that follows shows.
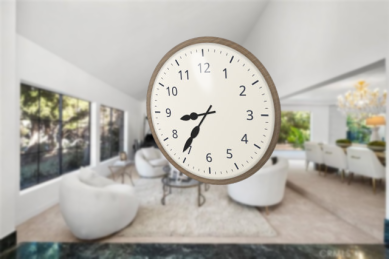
8:36
